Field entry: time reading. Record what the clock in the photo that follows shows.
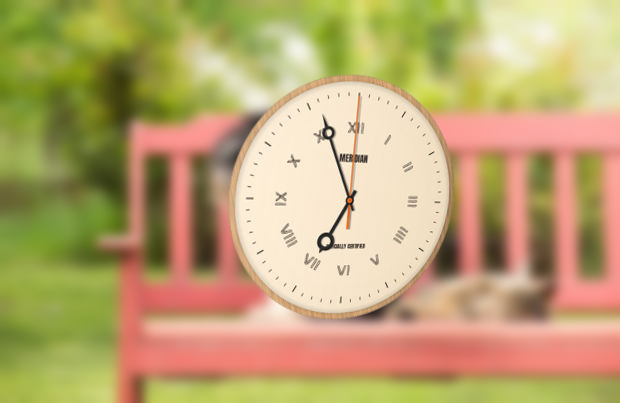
6:56:00
